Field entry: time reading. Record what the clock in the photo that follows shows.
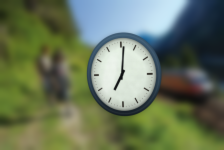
7:01
